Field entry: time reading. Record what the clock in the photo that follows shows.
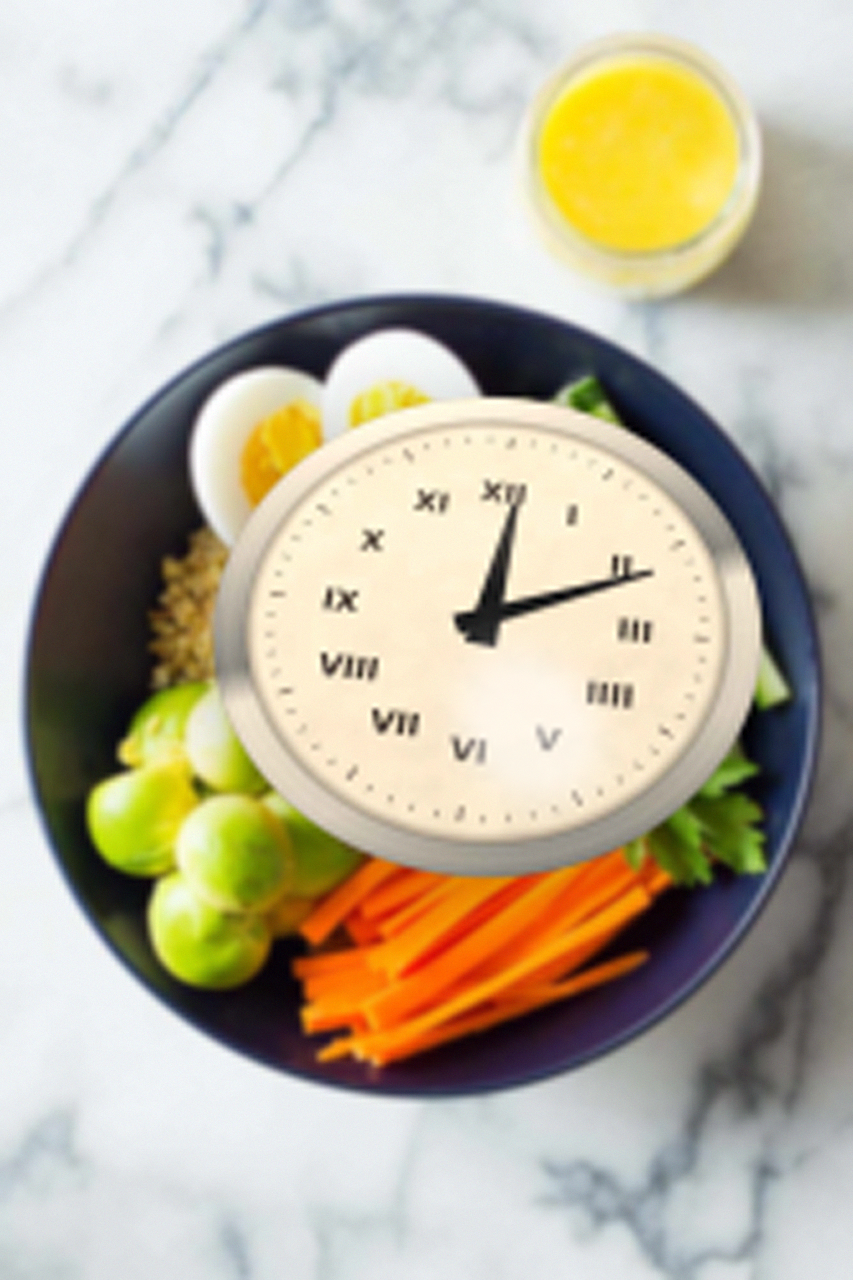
12:11
